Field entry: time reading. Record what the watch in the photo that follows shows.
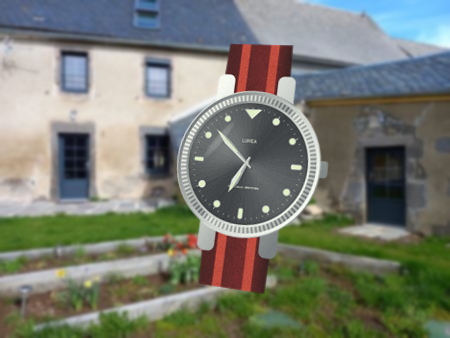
6:52
